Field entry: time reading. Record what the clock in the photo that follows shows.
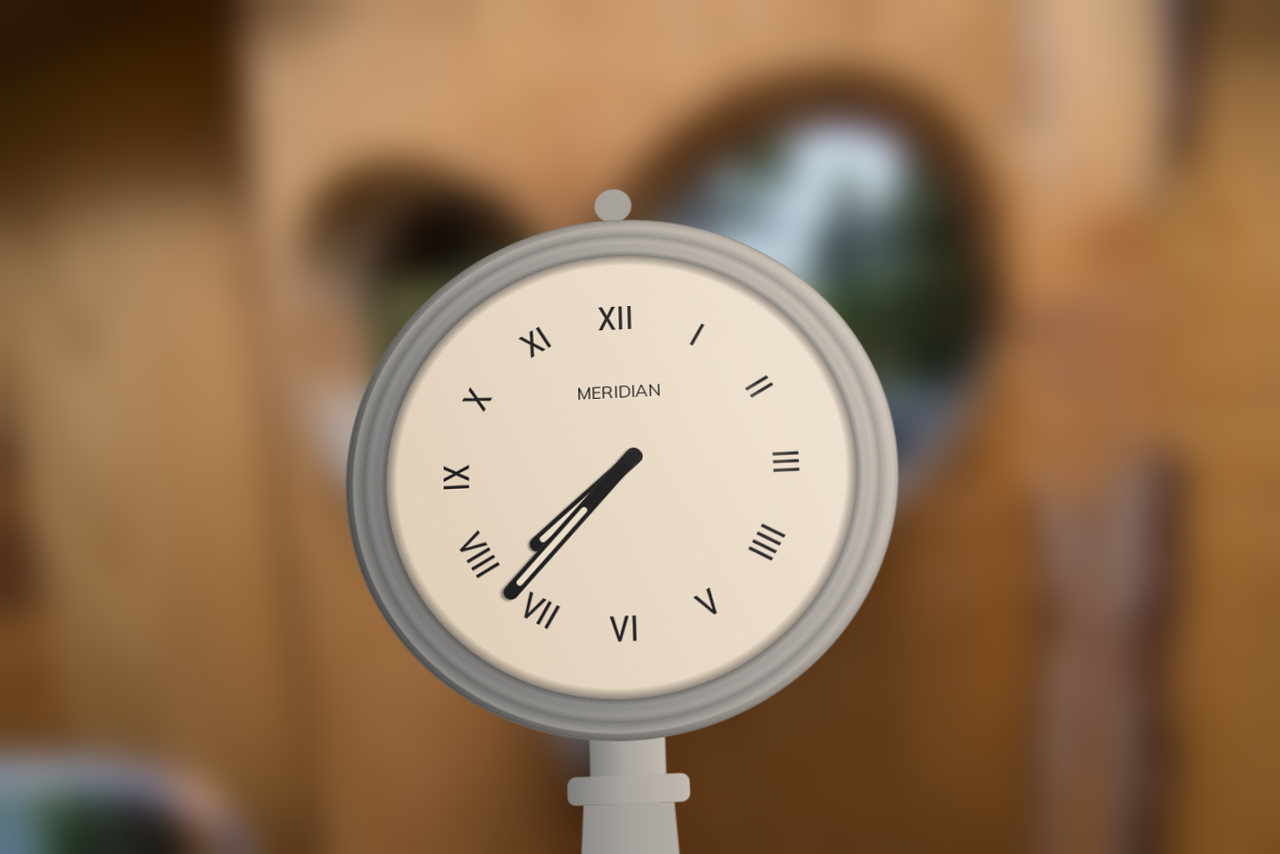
7:37
